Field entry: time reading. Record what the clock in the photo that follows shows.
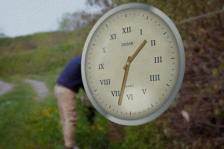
1:33
